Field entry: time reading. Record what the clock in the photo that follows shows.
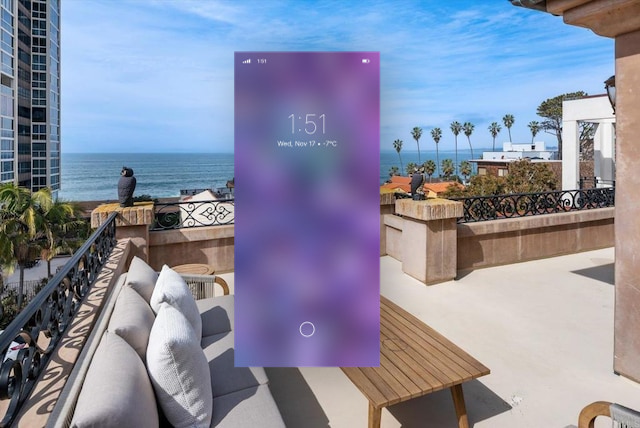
1:51
